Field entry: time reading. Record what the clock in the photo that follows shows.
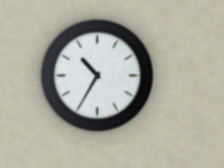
10:35
